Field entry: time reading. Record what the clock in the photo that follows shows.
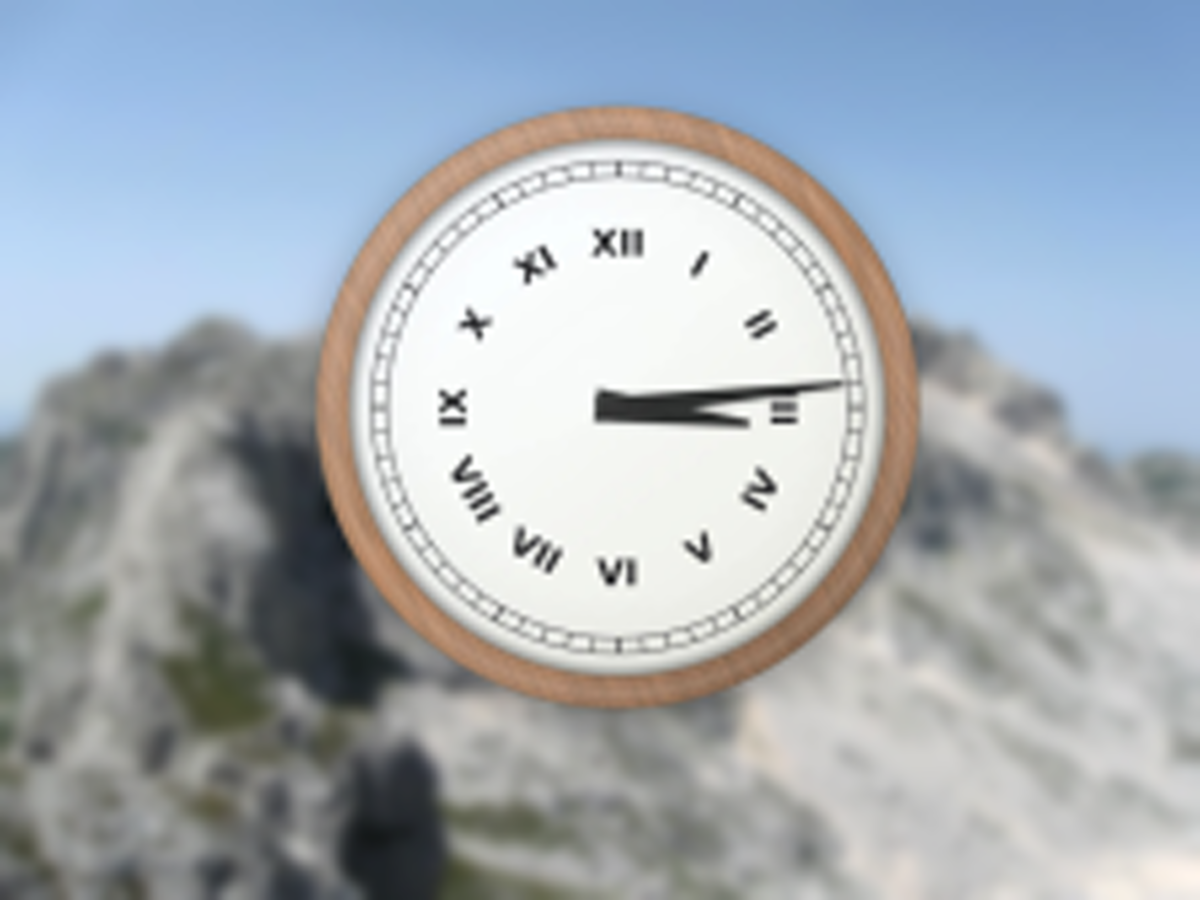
3:14
